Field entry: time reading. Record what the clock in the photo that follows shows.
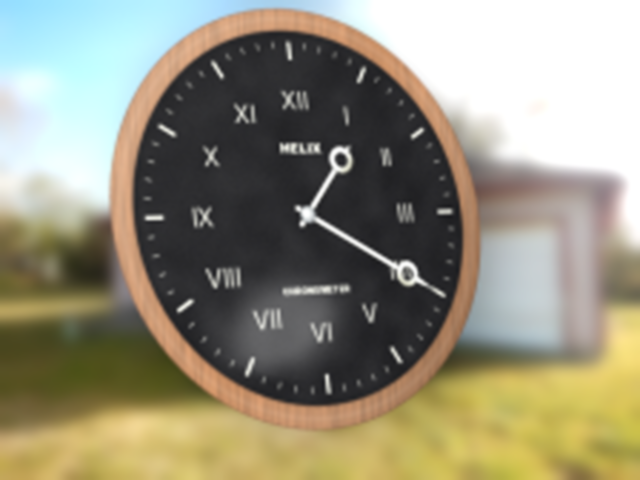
1:20
